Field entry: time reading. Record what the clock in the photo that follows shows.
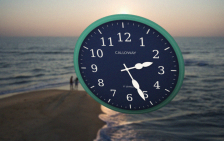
2:26
